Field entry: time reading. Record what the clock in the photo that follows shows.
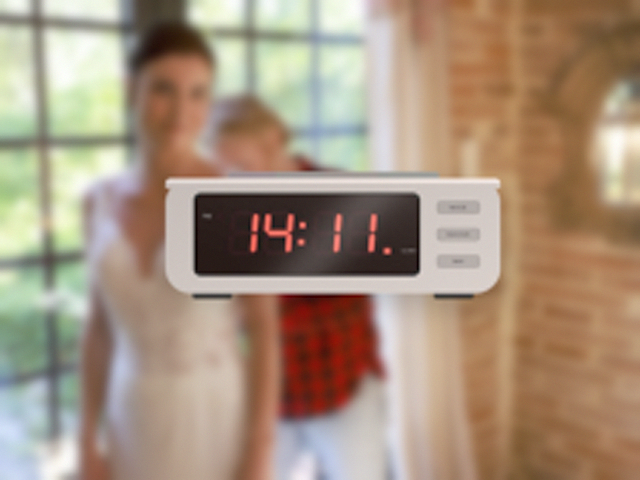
14:11
